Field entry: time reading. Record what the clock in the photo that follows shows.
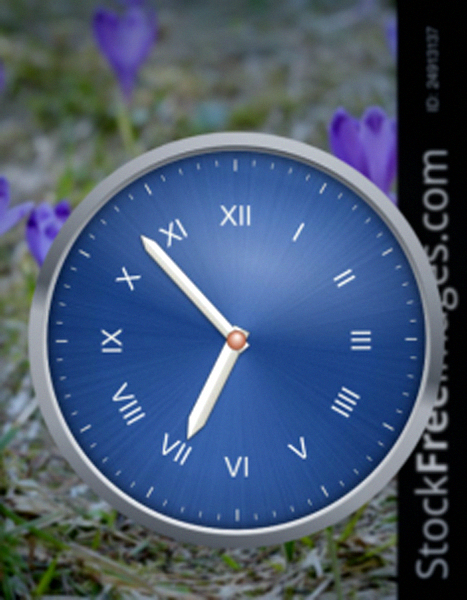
6:53
